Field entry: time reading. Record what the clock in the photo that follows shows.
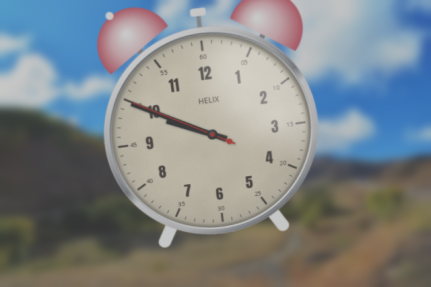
9:49:50
